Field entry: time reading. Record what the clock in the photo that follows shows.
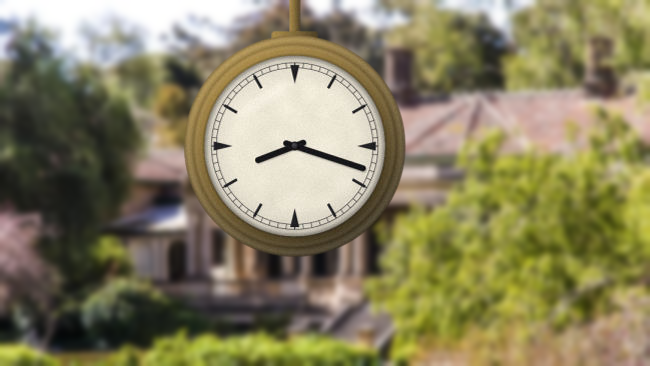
8:18
